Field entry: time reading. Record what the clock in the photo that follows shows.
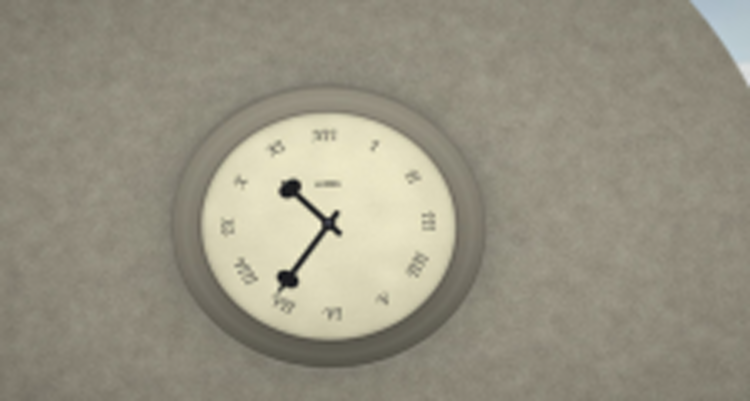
10:36
